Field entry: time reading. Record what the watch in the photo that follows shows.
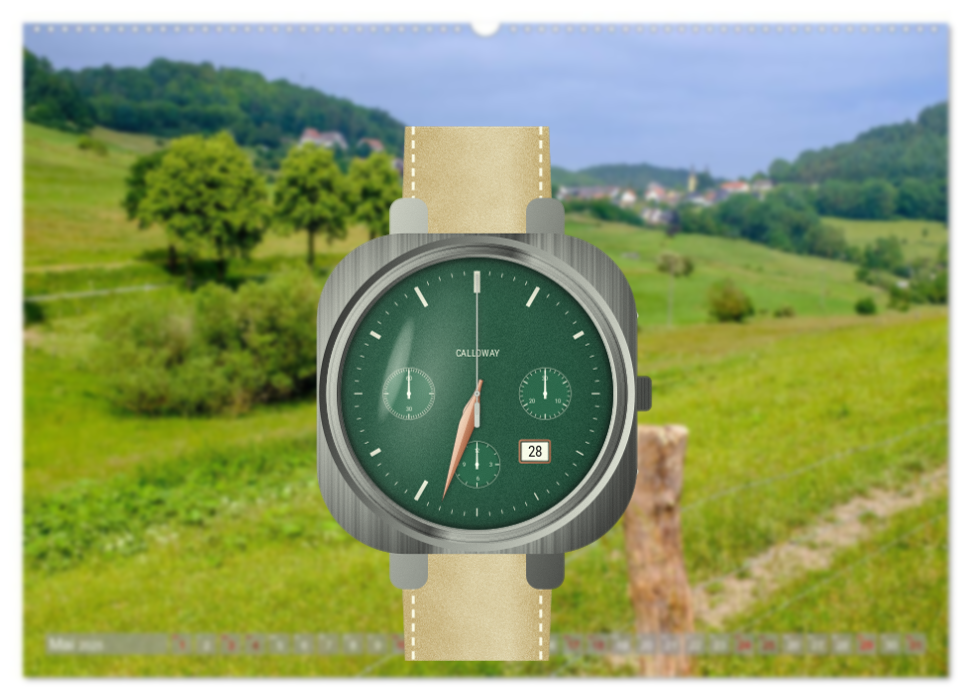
6:33
